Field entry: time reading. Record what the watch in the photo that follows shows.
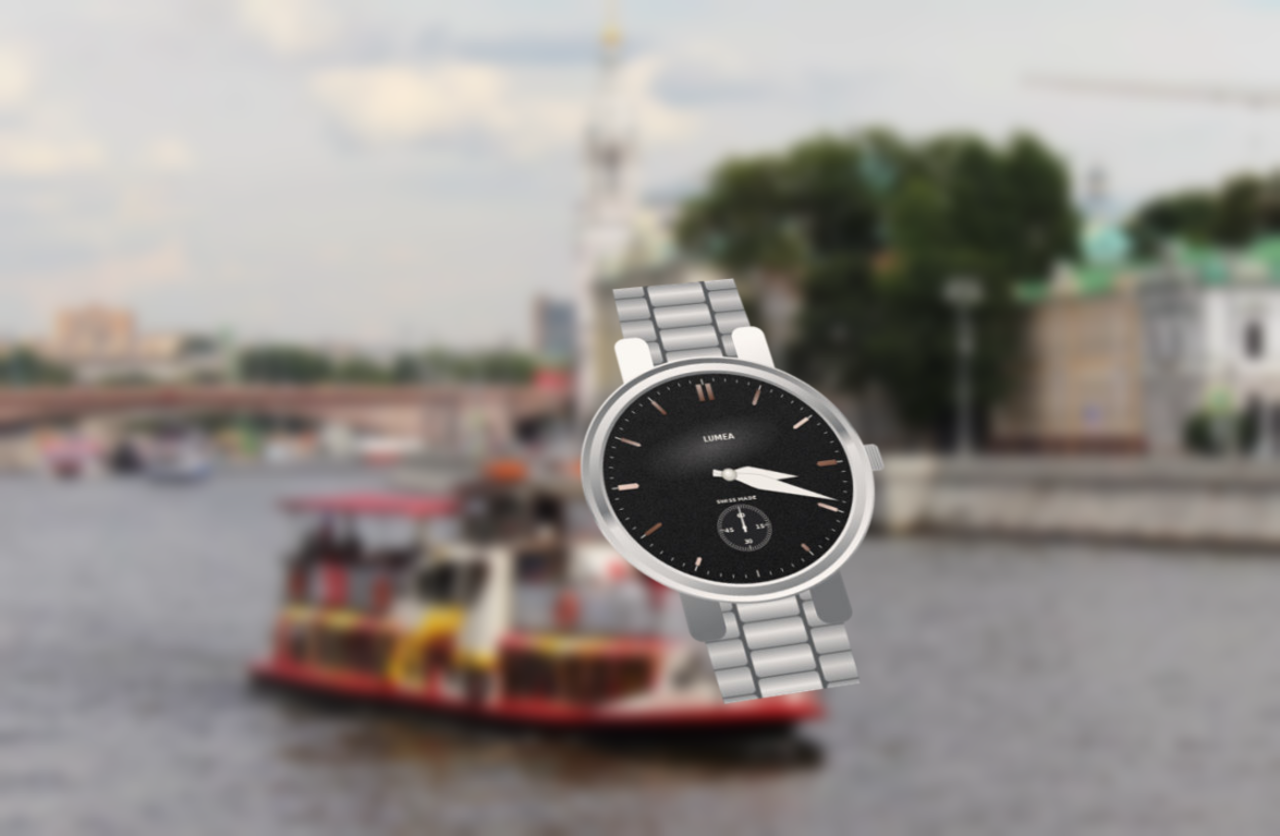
3:19
